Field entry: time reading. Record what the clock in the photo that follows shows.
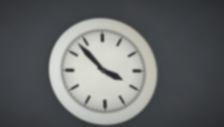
3:53
